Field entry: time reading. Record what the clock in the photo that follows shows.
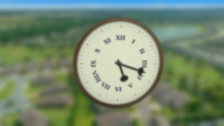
5:18
